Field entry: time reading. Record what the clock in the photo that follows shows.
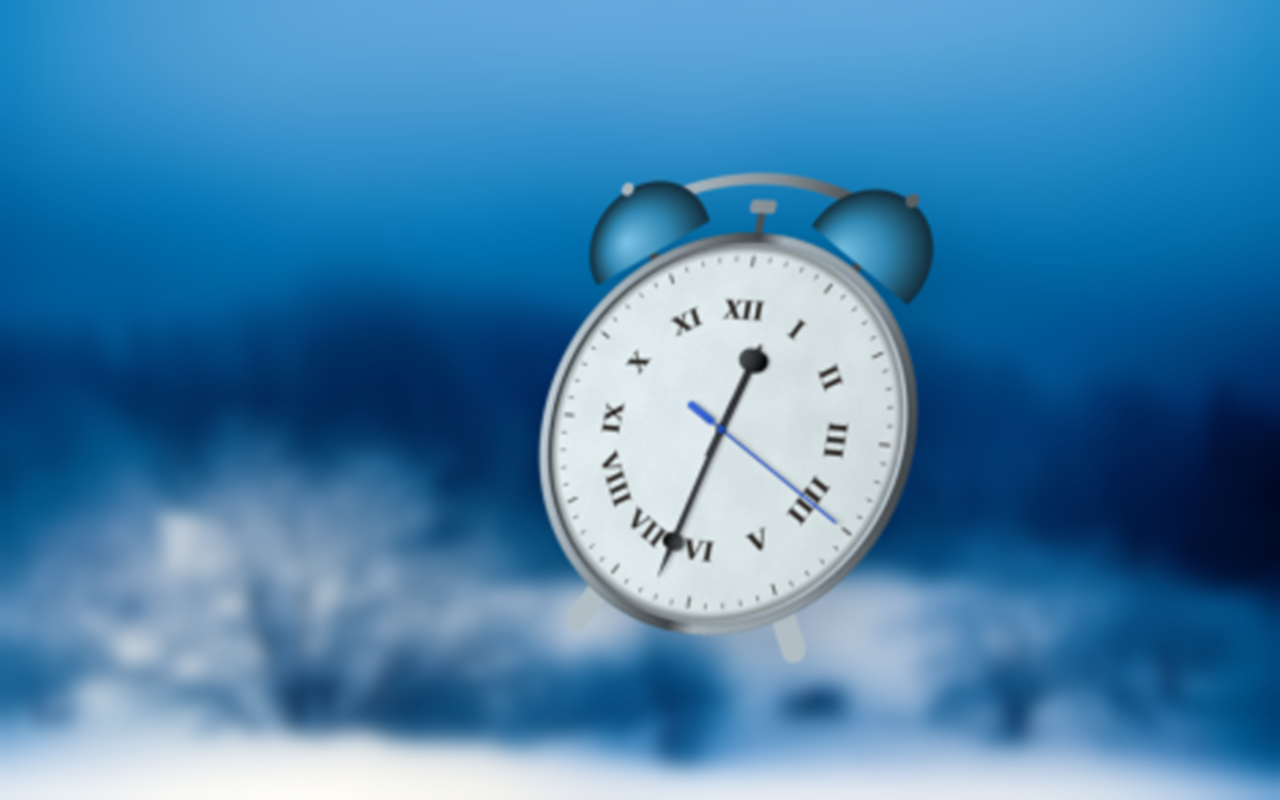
12:32:20
